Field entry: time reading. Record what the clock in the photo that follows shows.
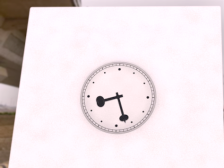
8:27
